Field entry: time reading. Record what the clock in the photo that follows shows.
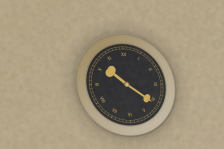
10:21
